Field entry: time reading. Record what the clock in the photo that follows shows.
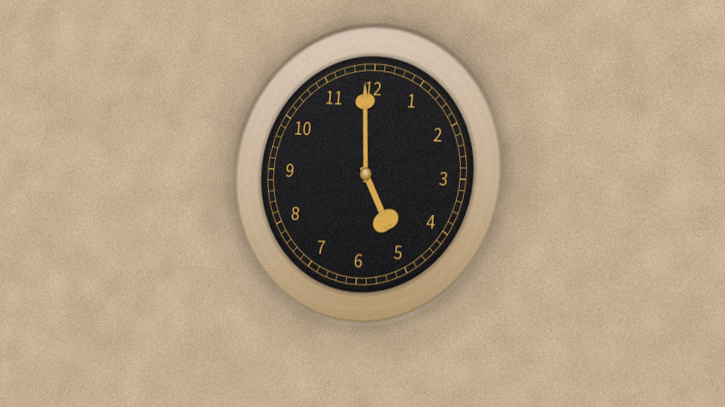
4:59
